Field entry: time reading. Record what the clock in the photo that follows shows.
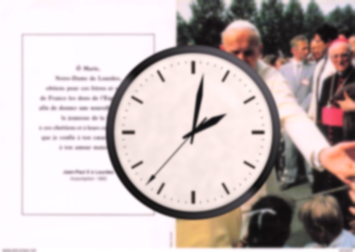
2:01:37
